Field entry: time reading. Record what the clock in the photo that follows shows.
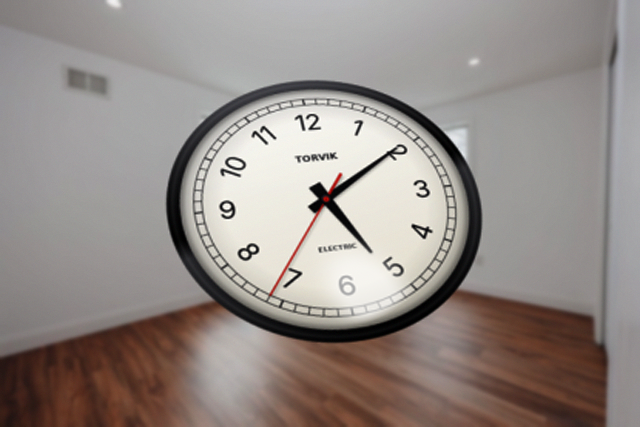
5:09:36
